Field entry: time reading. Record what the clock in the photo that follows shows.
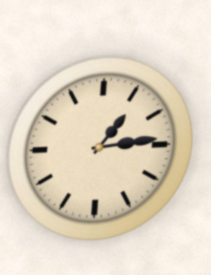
1:14
